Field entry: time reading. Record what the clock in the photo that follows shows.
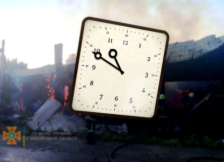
10:49
